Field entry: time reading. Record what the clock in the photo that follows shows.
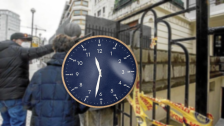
11:32
